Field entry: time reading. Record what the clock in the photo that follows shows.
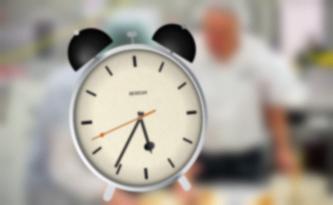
5:35:42
